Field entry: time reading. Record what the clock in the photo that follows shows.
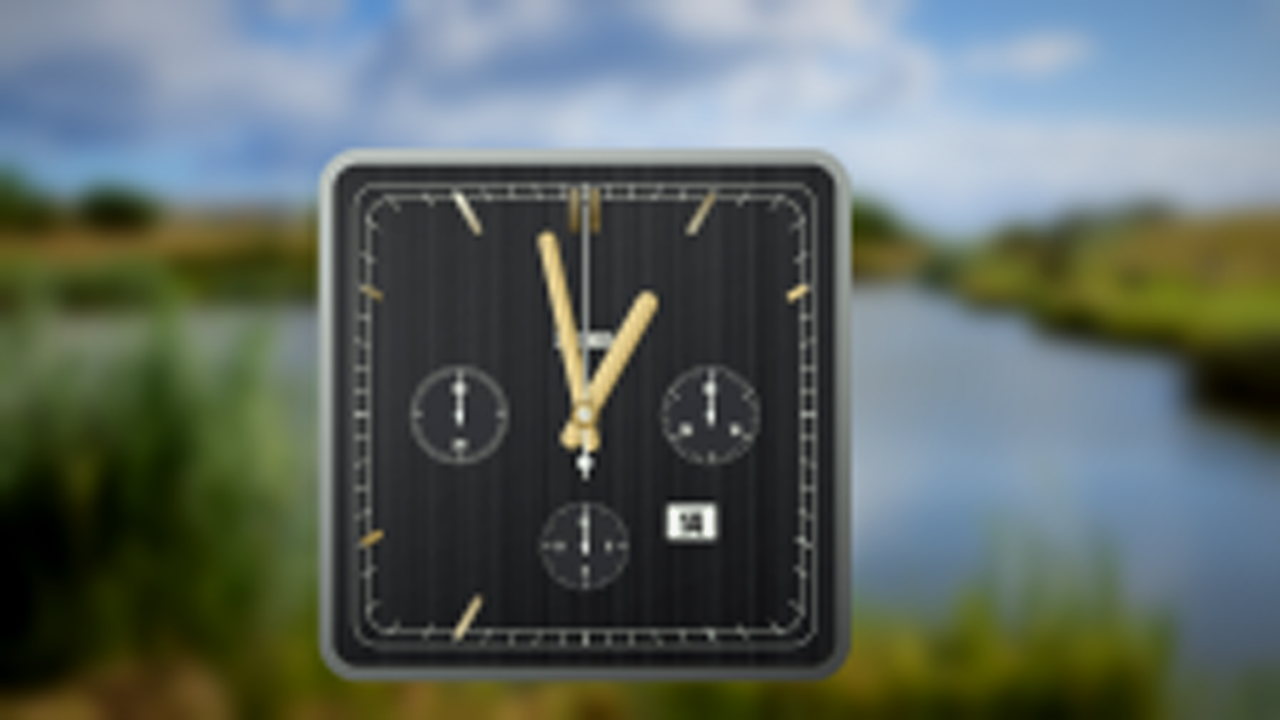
12:58
